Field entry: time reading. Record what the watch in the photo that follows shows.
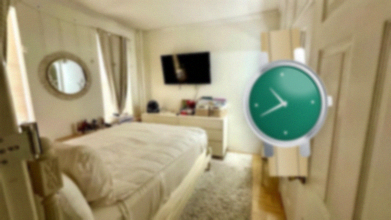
10:41
